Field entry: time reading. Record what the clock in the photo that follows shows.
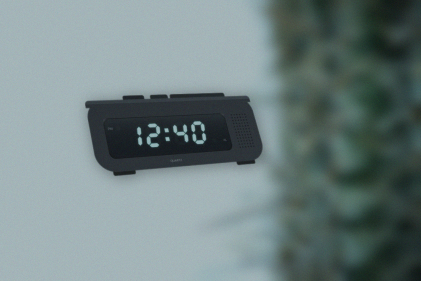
12:40
